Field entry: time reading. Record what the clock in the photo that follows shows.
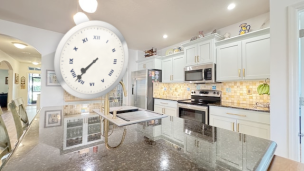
7:37
